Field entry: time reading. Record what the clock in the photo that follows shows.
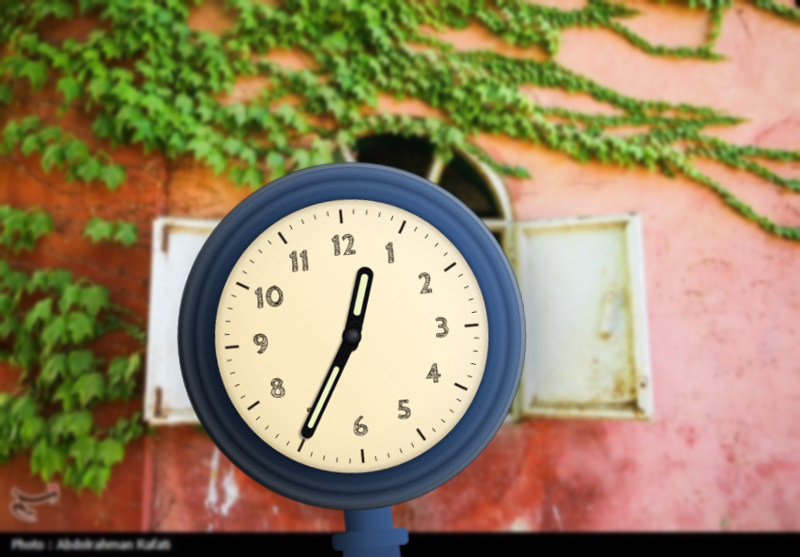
12:35
